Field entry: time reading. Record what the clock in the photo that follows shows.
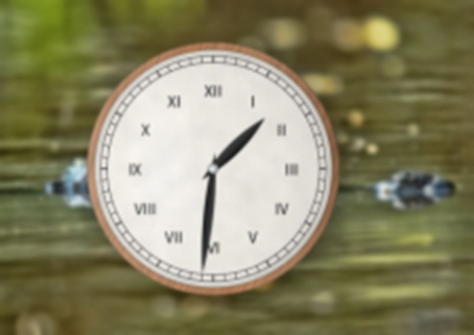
1:31
